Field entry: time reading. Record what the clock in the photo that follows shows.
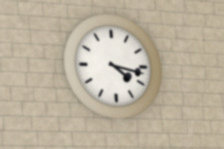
4:17
